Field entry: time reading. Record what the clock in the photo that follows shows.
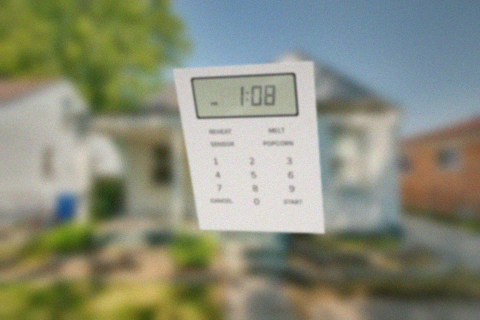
1:08
